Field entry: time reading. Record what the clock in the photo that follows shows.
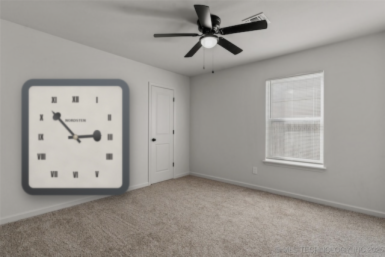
2:53
